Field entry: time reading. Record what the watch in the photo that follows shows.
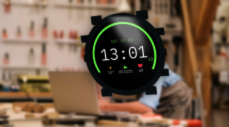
13:01
